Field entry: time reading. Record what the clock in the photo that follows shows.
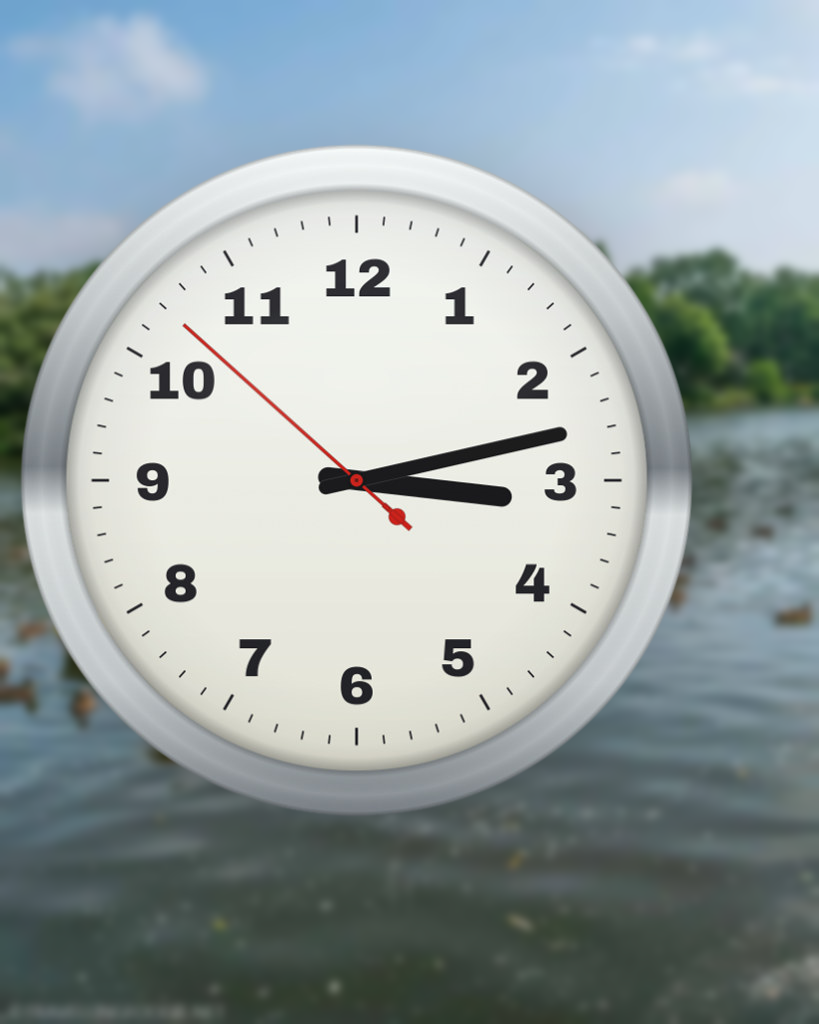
3:12:52
